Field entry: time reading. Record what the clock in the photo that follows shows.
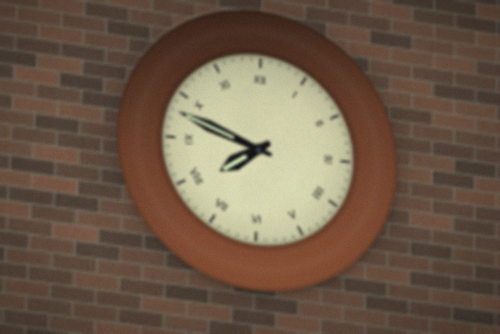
7:48
